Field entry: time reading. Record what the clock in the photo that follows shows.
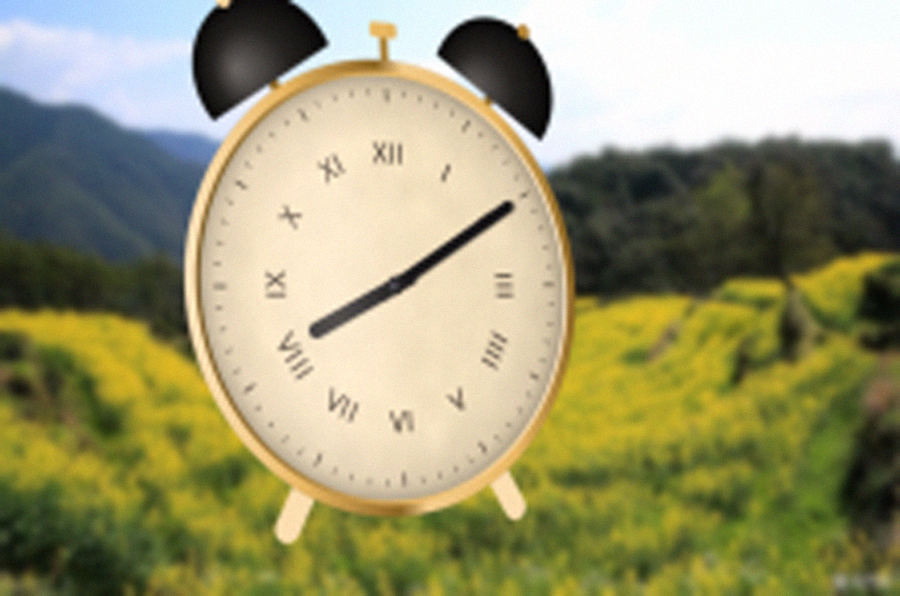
8:10
